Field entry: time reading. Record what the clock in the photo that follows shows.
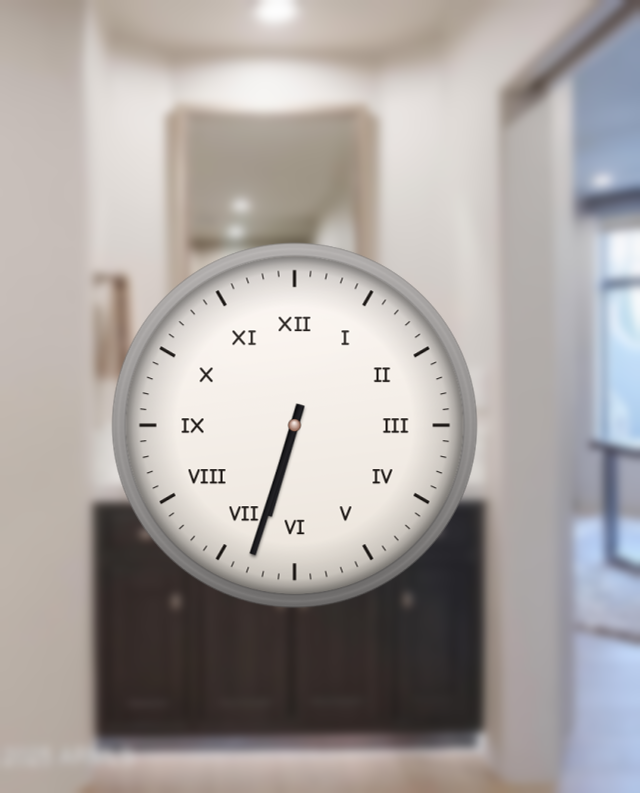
6:33
